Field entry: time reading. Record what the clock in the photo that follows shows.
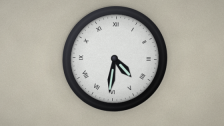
4:31
